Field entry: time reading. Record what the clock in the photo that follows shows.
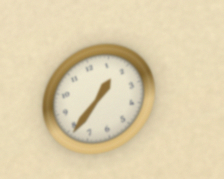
1:39
